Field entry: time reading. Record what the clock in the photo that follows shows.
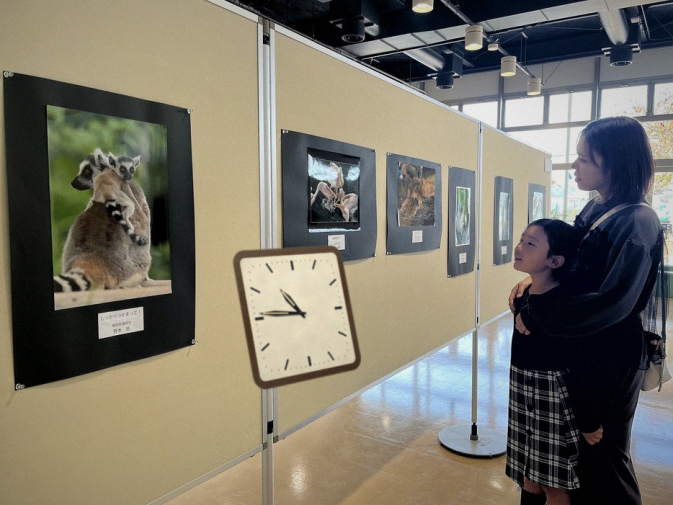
10:46
